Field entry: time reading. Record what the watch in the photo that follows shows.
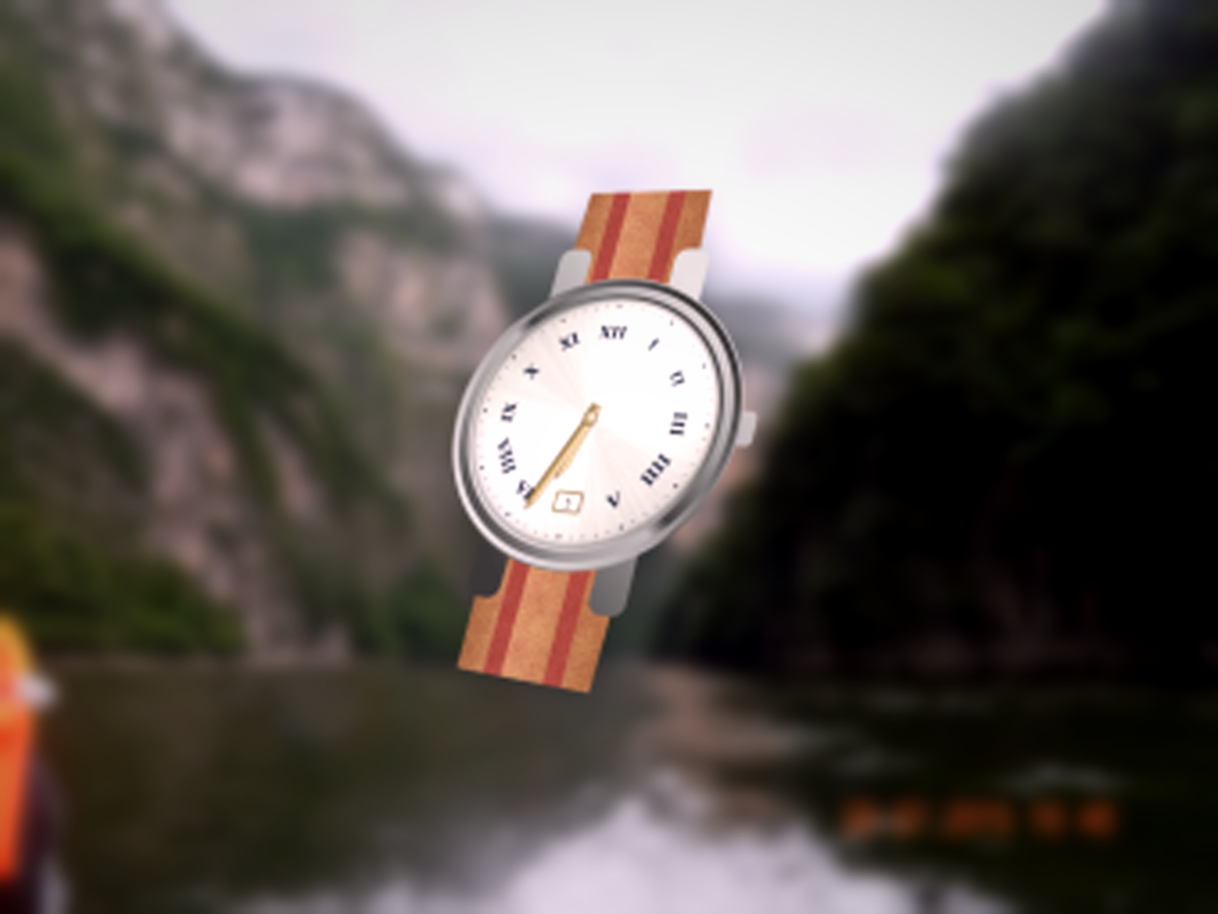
6:34
